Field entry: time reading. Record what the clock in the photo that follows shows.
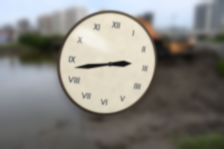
2:43
